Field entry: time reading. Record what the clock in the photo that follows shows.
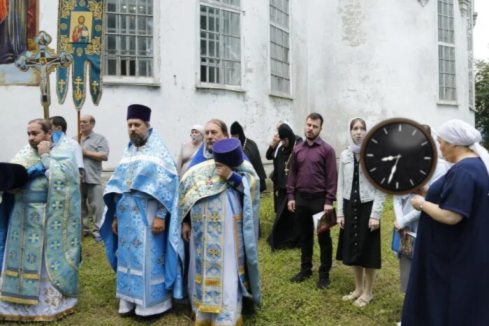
8:33
